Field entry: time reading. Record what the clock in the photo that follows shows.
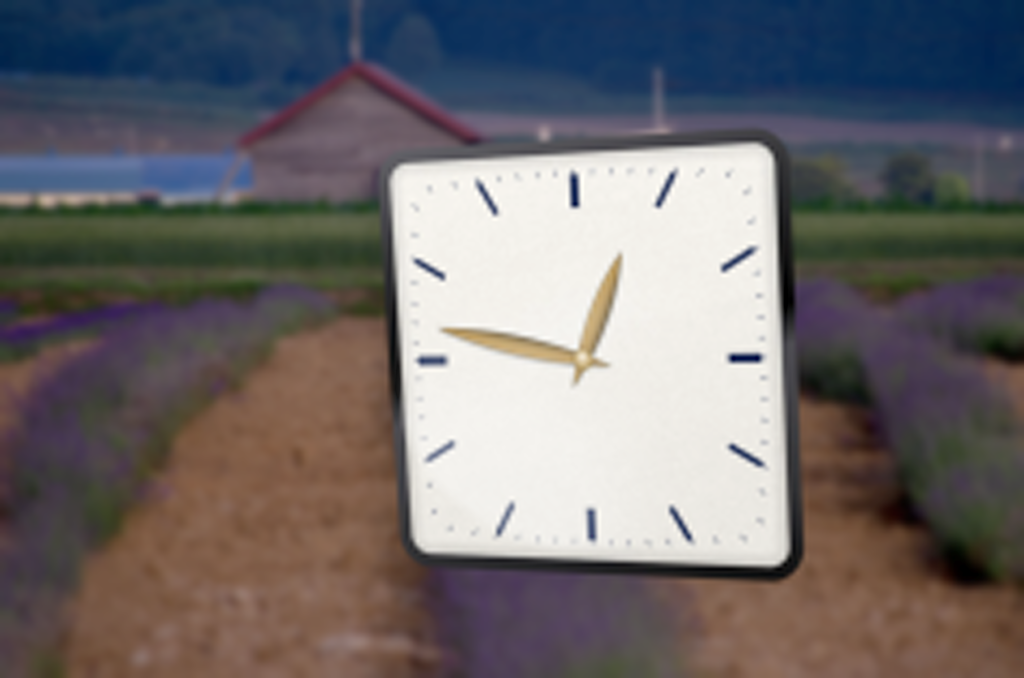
12:47
